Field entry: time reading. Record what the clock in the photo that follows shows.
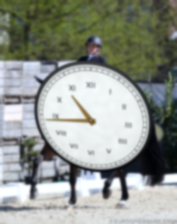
10:44
